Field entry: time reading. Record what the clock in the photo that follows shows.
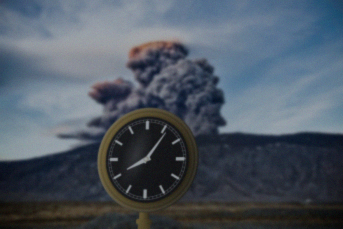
8:06
